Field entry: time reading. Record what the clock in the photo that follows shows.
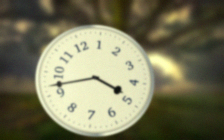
4:47
